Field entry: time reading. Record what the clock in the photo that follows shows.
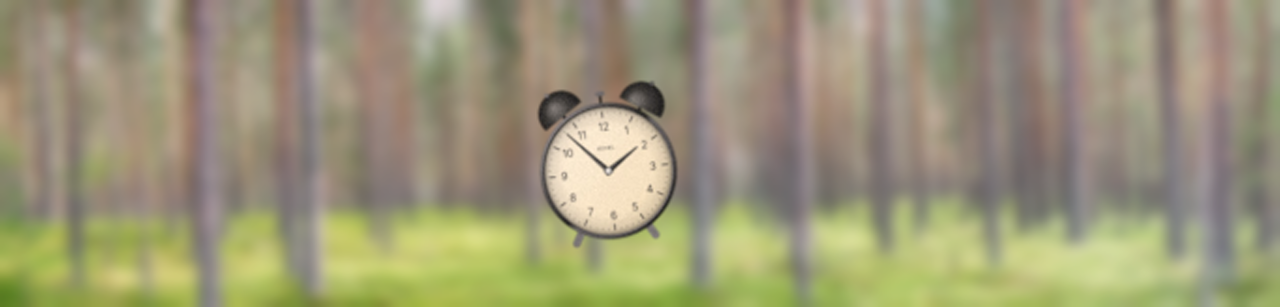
1:53
